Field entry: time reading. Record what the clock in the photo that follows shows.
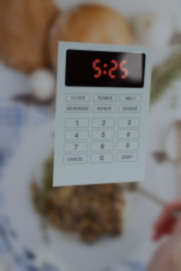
5:25
